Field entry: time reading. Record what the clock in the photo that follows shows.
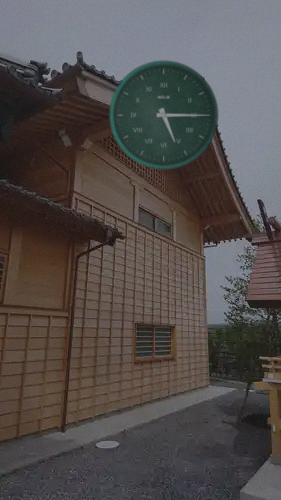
5:15
